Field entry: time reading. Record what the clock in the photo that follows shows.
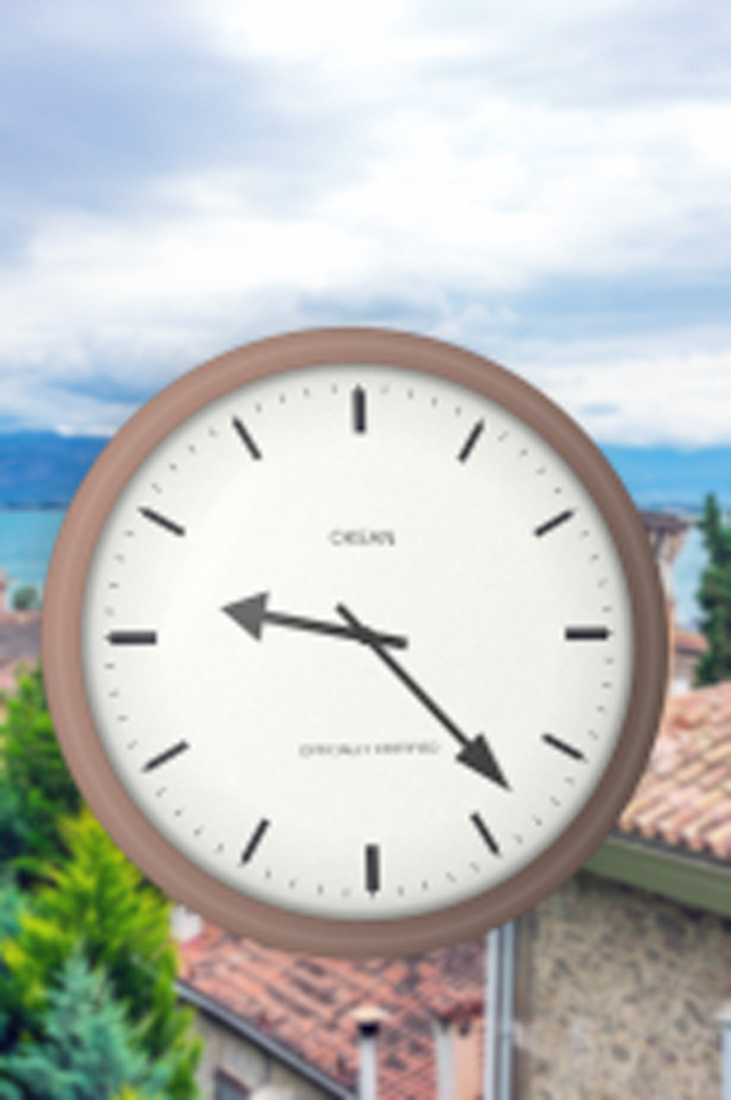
9:23
